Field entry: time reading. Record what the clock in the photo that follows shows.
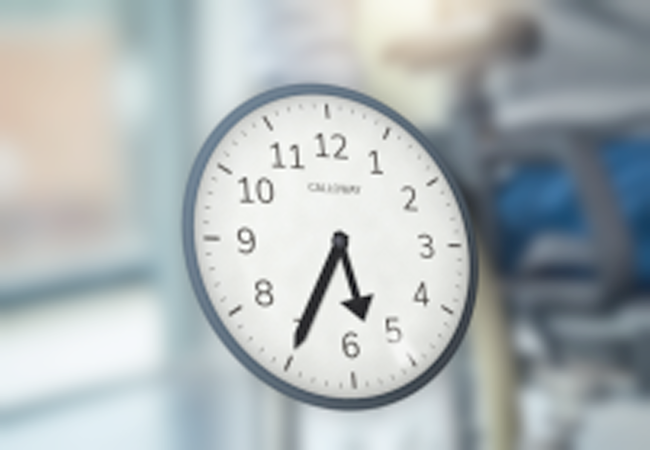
5:35
